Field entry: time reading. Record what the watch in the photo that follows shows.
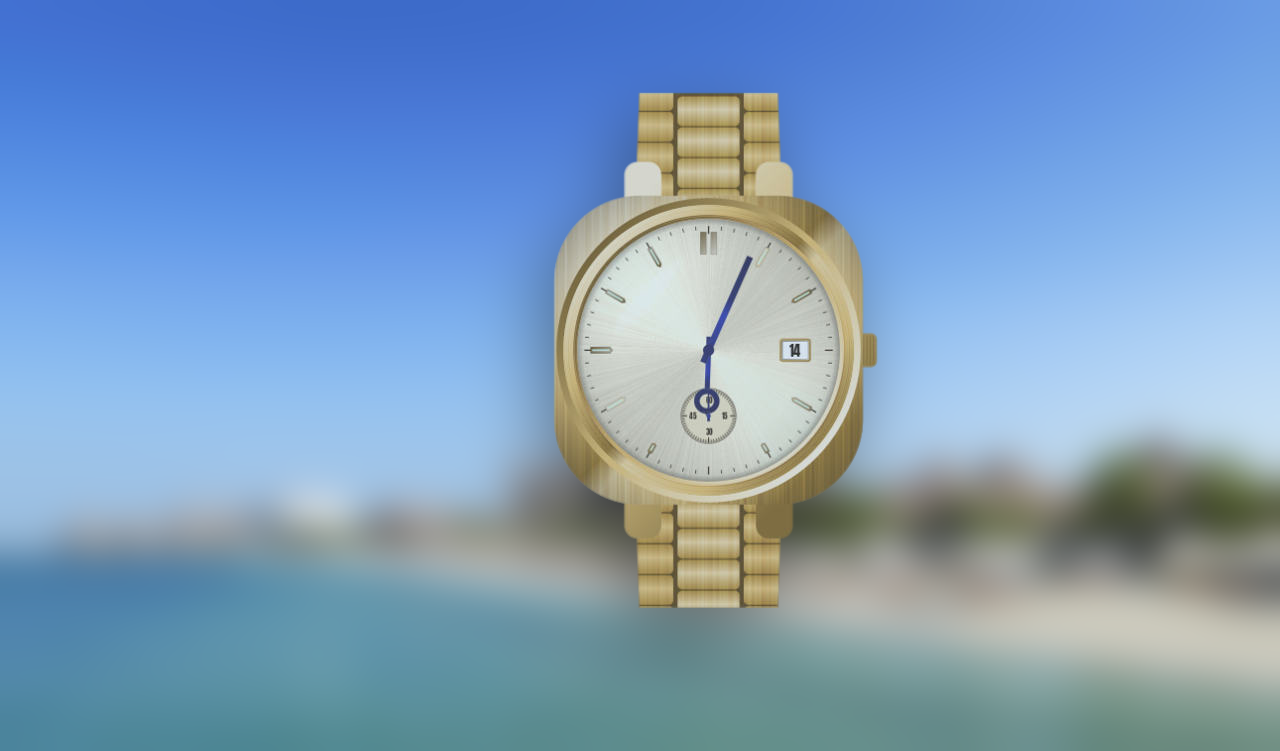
6:04
